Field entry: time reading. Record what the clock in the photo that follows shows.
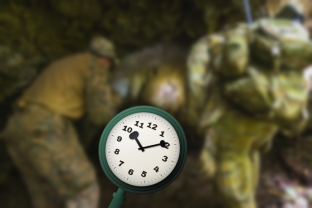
10:09
